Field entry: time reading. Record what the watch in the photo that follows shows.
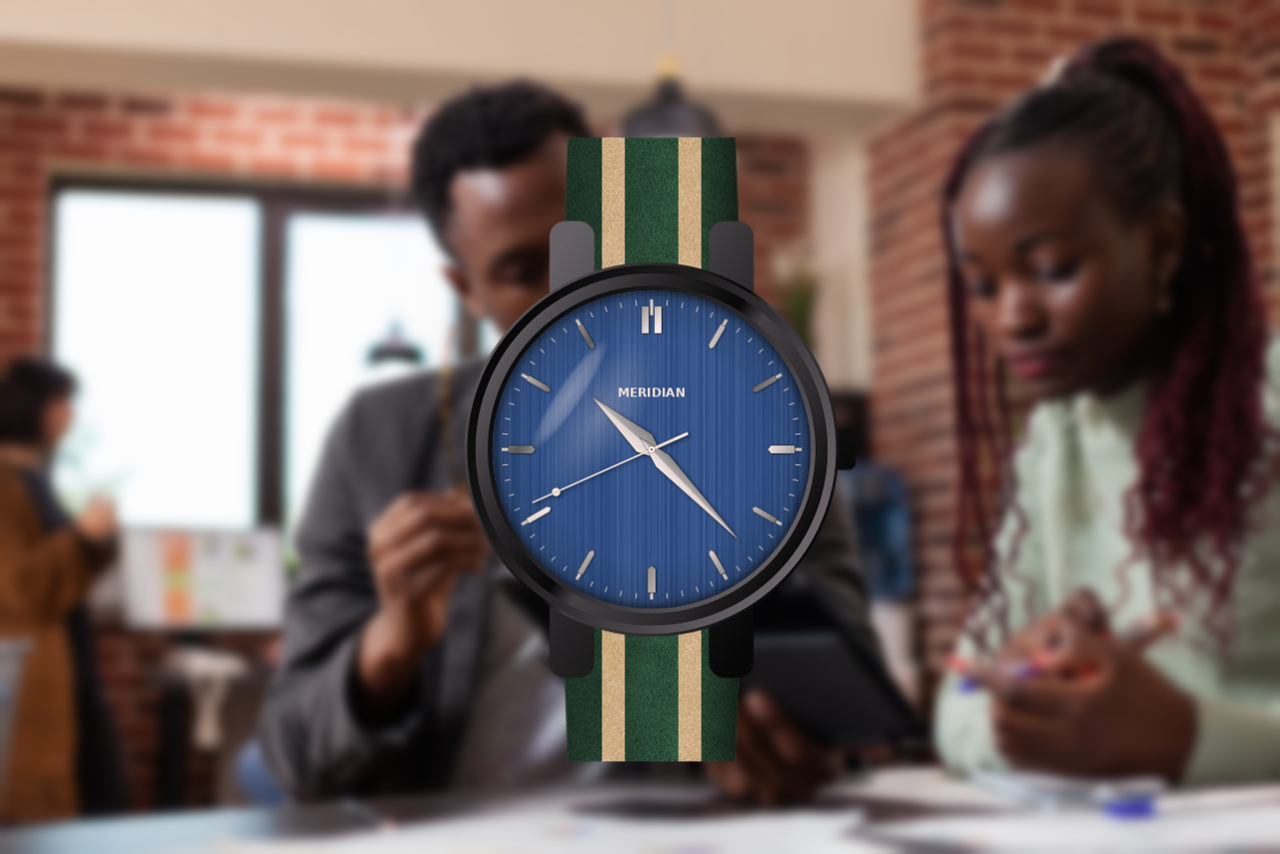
10:22:41
